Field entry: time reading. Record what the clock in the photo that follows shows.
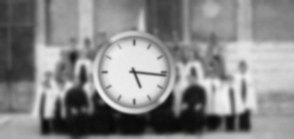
5:16
